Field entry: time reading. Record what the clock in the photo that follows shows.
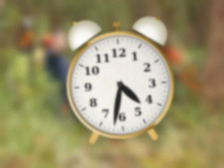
4:32
